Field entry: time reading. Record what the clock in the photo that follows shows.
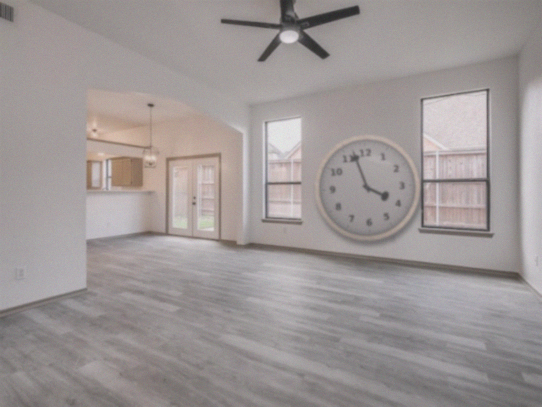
3:57
